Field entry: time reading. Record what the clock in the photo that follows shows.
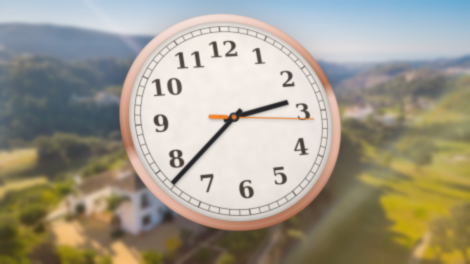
2:38:16
